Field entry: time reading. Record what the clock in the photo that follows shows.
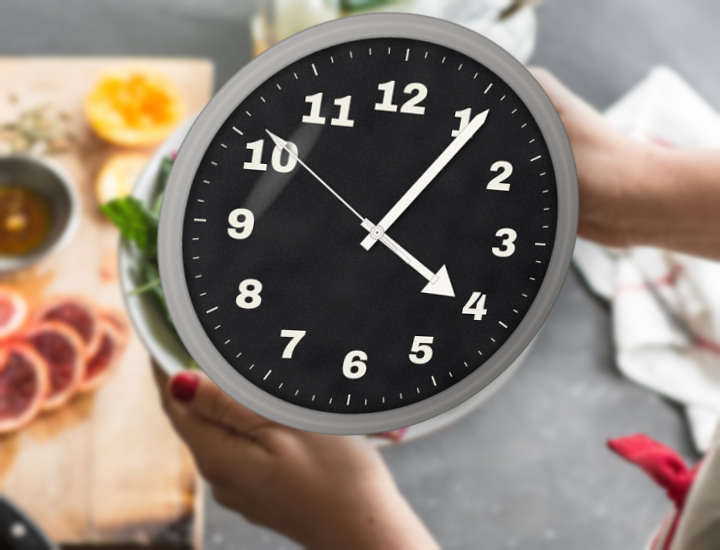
4:05:51
